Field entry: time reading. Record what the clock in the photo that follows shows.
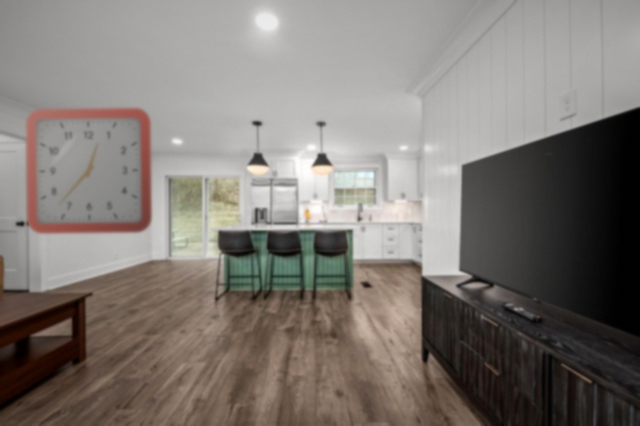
12:37
